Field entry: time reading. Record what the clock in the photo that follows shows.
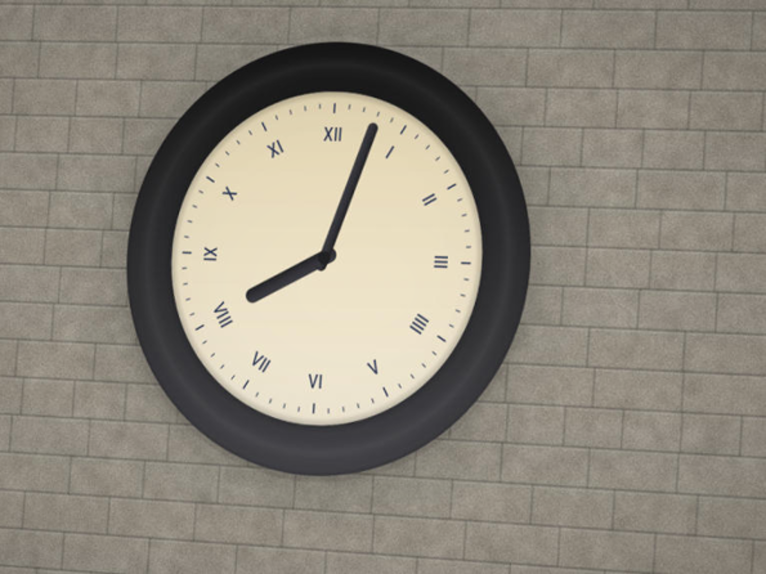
8:03
